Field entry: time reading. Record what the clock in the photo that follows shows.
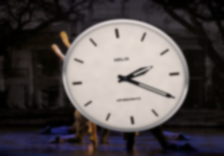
2:20
